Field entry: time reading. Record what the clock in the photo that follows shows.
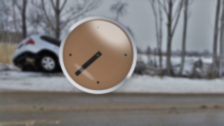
7:38
